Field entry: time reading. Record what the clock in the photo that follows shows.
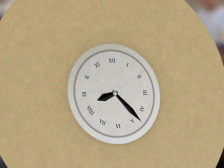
8:23
